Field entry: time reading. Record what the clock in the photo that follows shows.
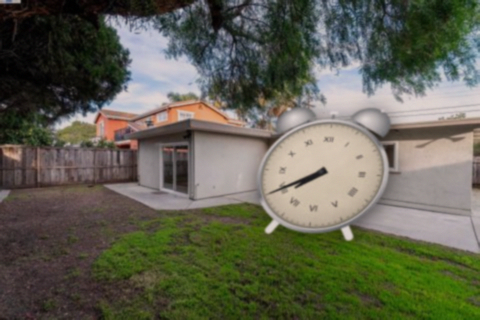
7:40
